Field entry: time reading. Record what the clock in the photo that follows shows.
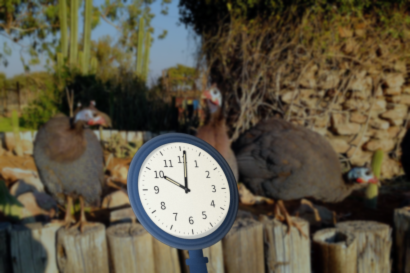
10:01
